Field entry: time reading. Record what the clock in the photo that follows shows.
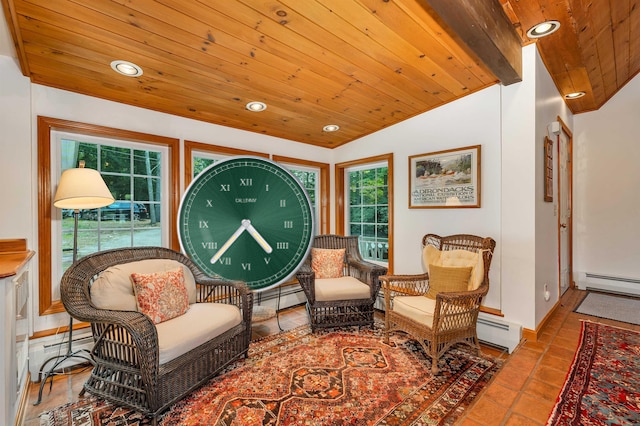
4:37
